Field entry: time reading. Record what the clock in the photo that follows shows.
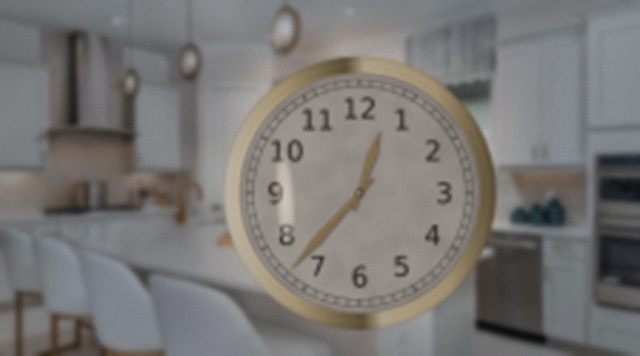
12:37
